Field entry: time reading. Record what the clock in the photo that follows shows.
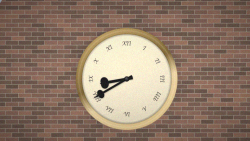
8:40
